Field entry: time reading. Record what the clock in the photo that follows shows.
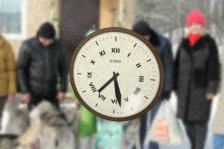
7:28
